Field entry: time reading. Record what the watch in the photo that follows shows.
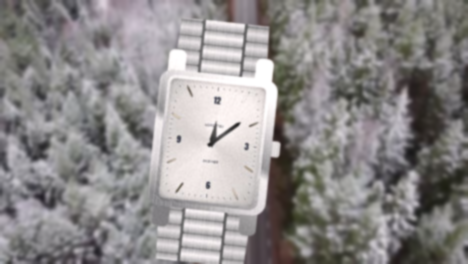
12:08
